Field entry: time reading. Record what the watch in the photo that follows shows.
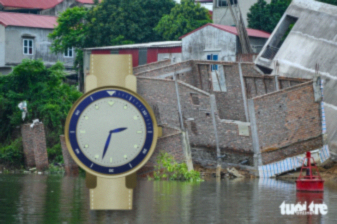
2:33
